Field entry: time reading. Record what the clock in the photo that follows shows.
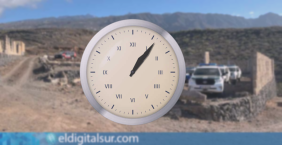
1:06
